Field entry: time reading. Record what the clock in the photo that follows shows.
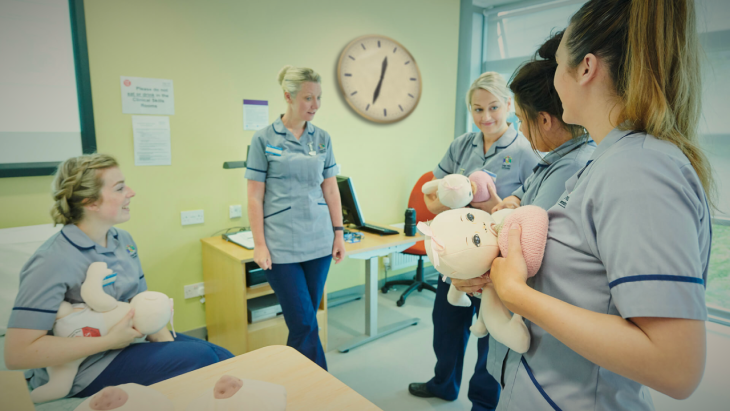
12:34
